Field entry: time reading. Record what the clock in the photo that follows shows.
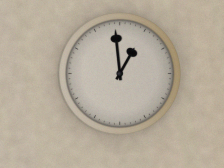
12:59
